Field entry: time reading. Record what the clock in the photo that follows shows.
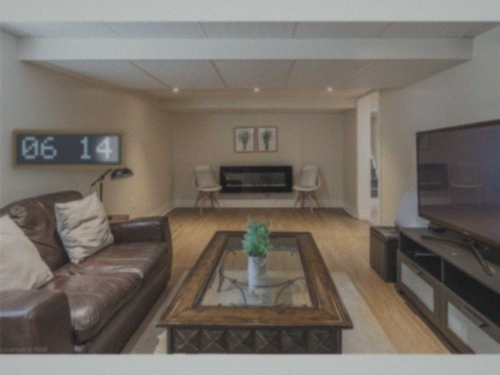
6:14
